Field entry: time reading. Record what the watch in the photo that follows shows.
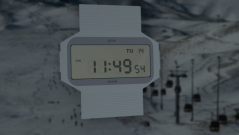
11:49:54
